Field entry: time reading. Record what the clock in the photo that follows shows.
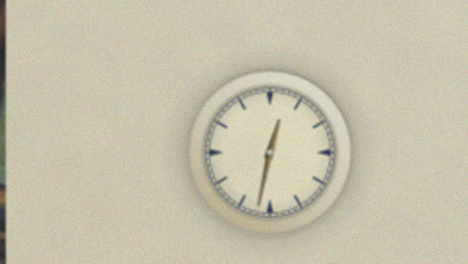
12:32
